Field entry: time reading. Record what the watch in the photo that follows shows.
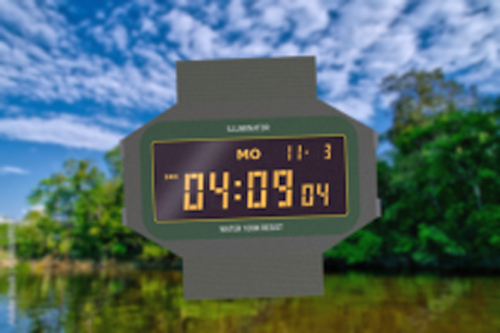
4:09:04
